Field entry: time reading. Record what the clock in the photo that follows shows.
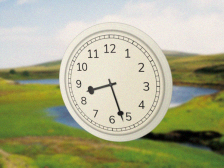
8:27
